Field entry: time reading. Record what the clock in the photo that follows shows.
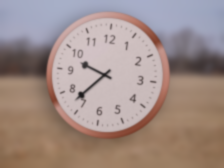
9:37
